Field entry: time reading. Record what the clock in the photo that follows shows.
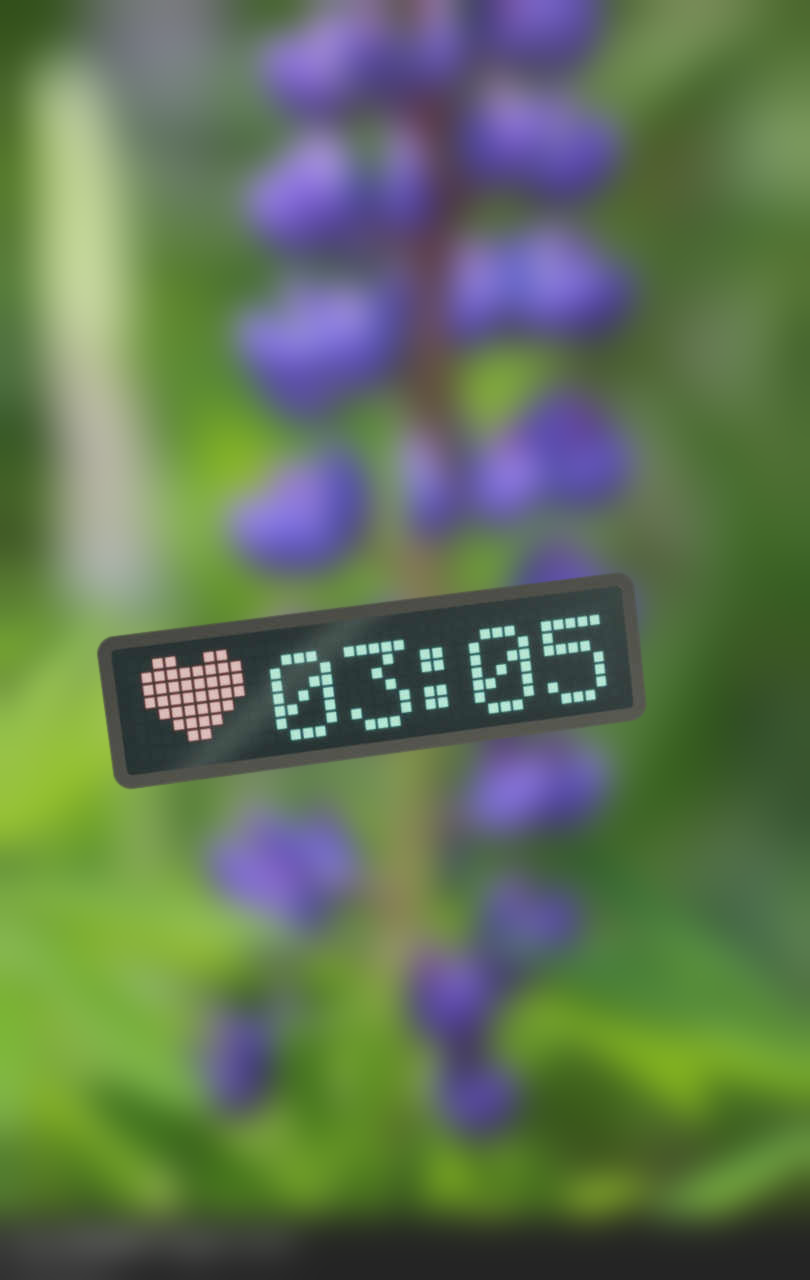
3:05
